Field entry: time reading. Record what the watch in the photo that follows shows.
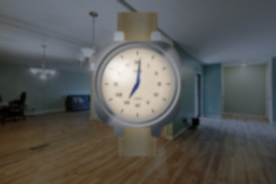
7:01
